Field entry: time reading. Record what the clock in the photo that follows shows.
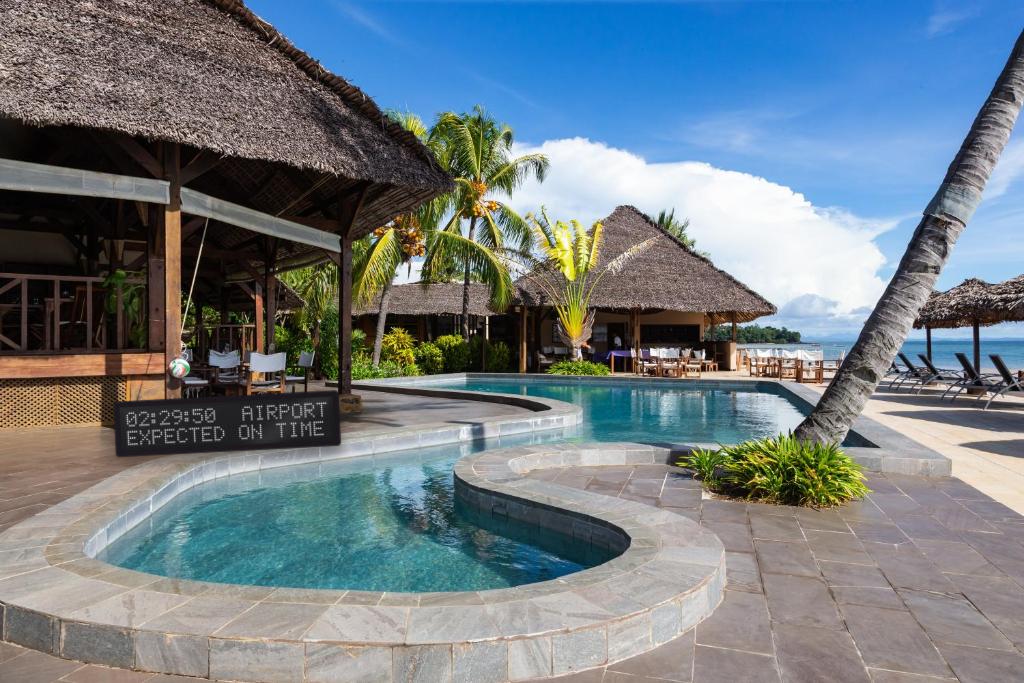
2:29:50
